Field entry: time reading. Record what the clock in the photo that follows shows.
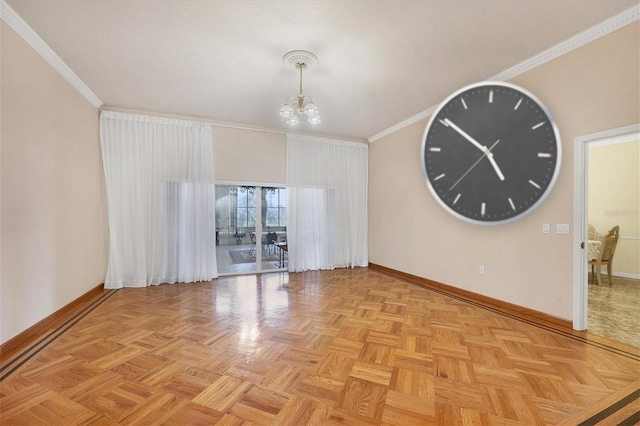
4:50:37
